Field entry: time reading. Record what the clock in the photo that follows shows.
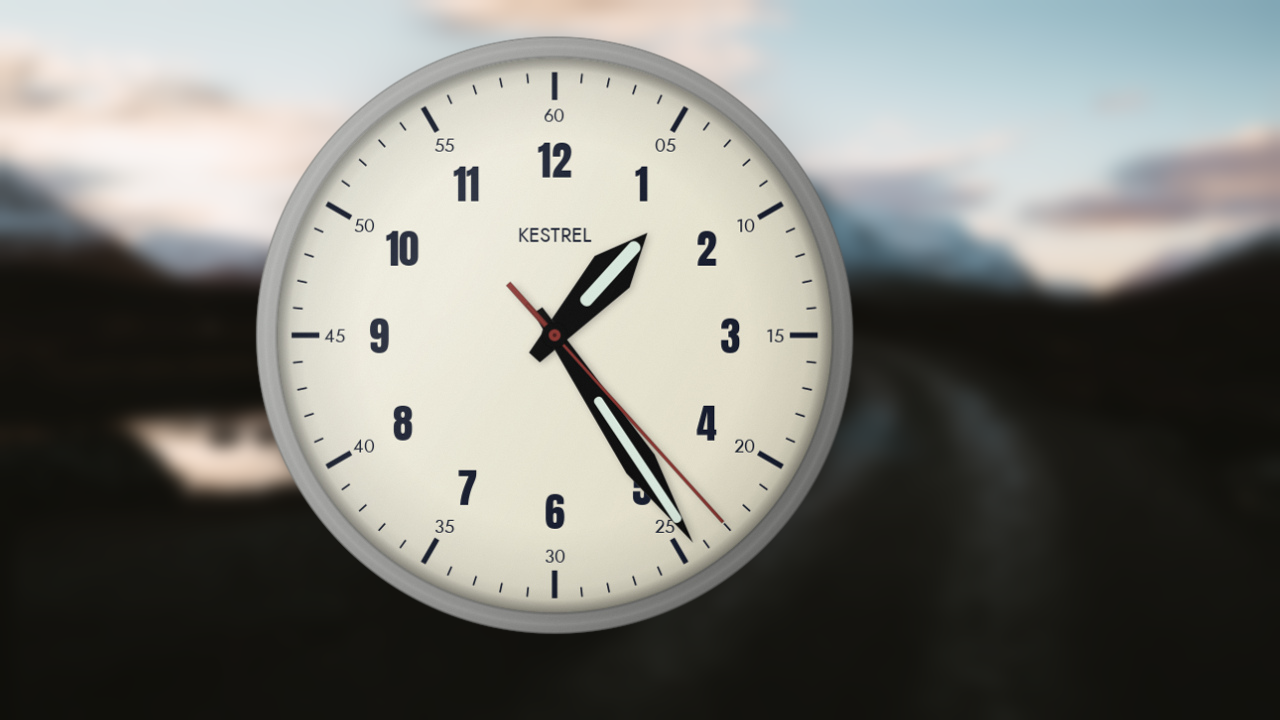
1:24:23
